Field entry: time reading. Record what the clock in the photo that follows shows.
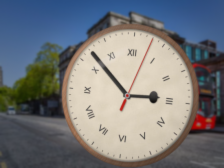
2:52:03
